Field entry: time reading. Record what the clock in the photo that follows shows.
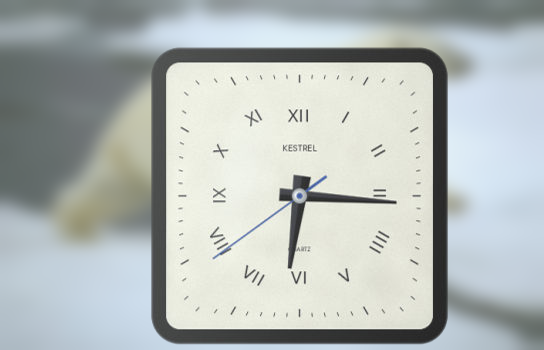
6:15:39
